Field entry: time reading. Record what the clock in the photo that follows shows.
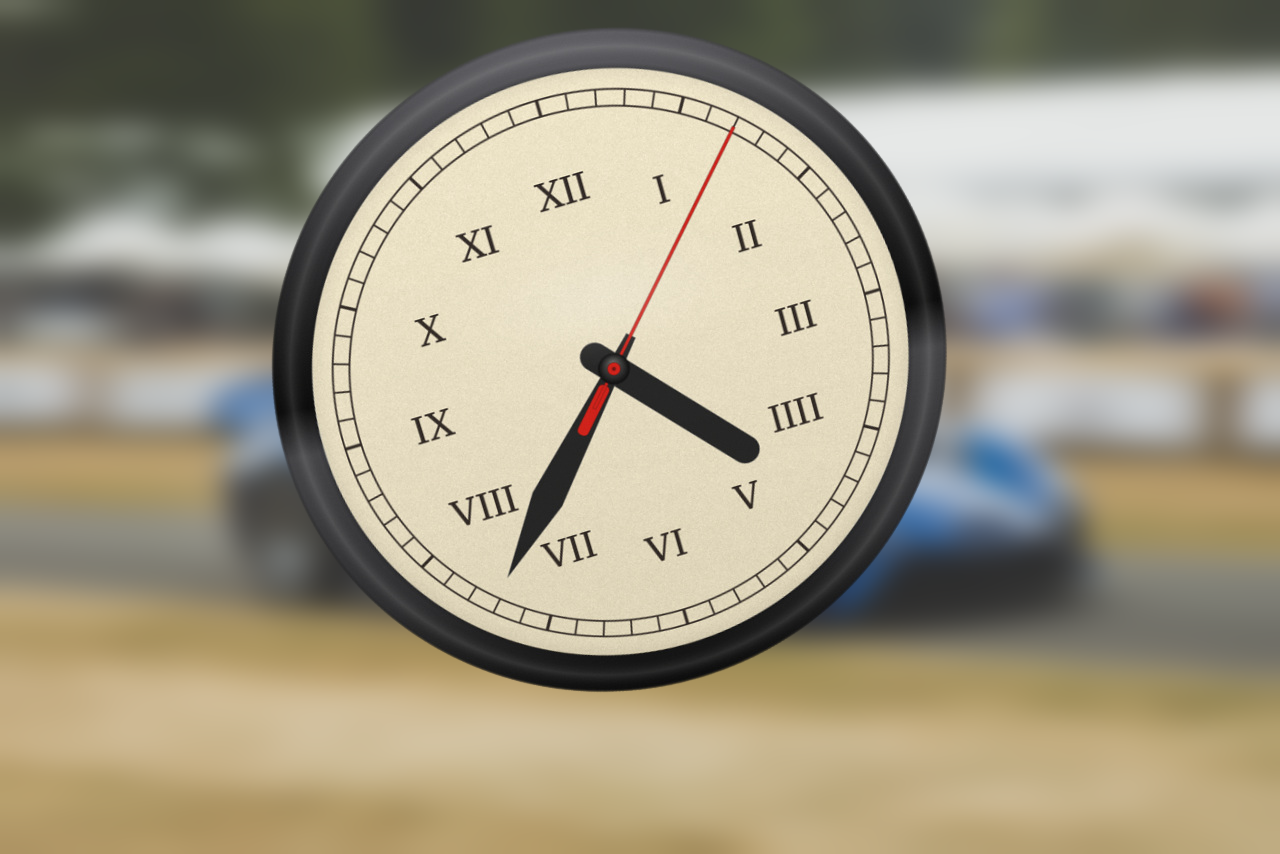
4:37:07
